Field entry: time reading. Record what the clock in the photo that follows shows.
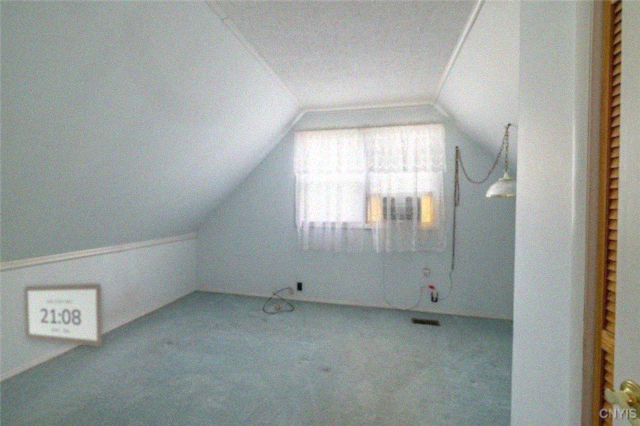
21:08
